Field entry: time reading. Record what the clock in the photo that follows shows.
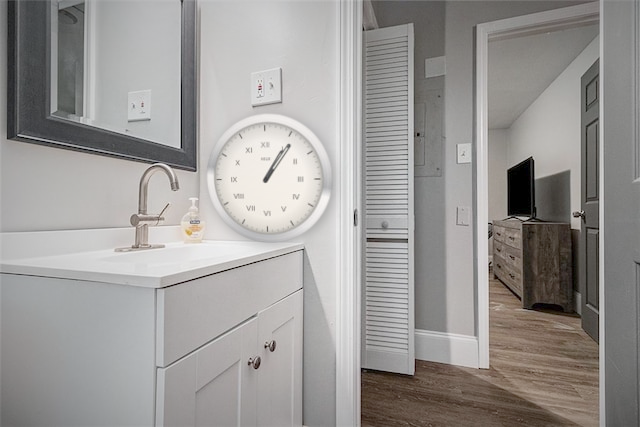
1:06
